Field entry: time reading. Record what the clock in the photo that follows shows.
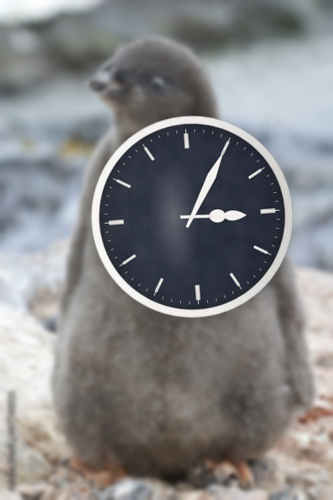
3:05
